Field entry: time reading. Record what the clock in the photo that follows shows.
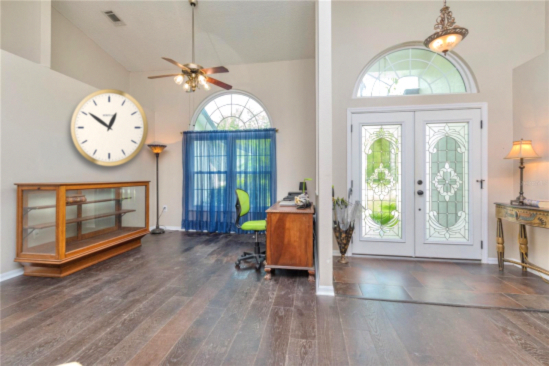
12:51
